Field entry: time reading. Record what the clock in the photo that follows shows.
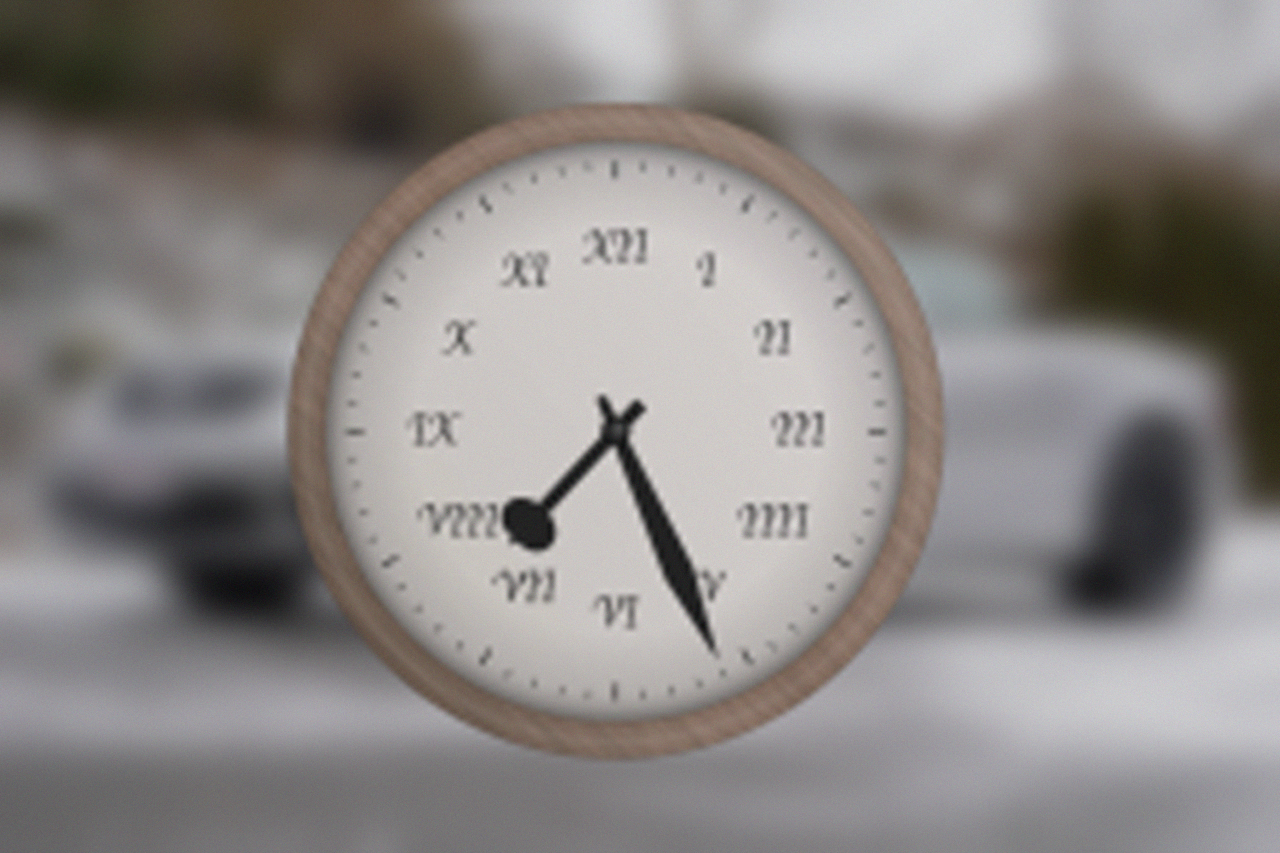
7:26
